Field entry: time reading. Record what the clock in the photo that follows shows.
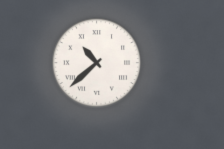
10:38
